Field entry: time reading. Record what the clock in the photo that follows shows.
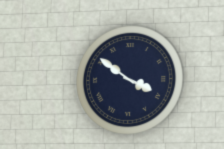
3:51
